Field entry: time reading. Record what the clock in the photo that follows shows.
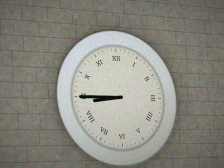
8:45
